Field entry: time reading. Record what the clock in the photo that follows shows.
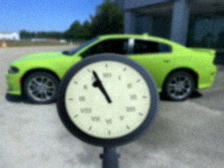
10:56
